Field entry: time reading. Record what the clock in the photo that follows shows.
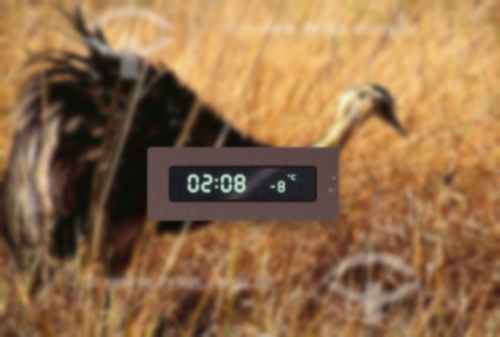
2:08
